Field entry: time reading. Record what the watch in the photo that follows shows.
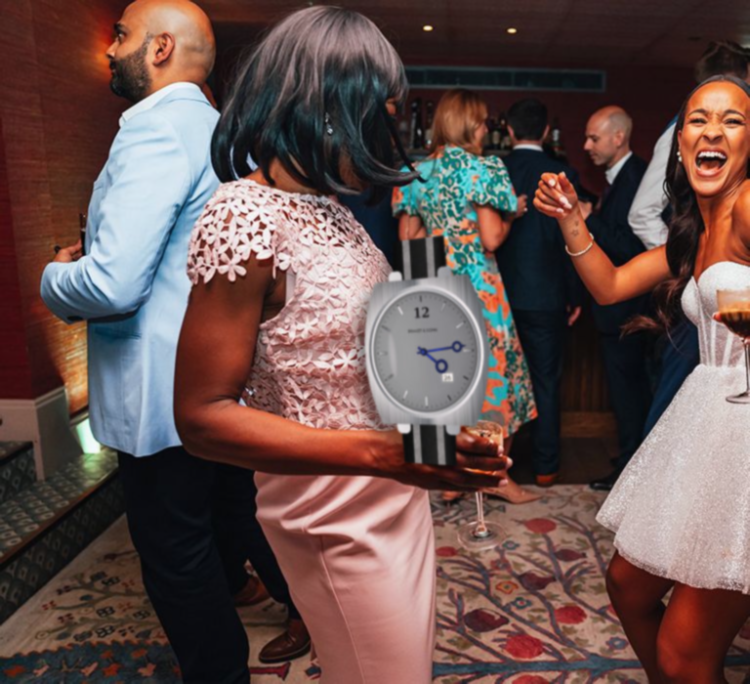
4:14
